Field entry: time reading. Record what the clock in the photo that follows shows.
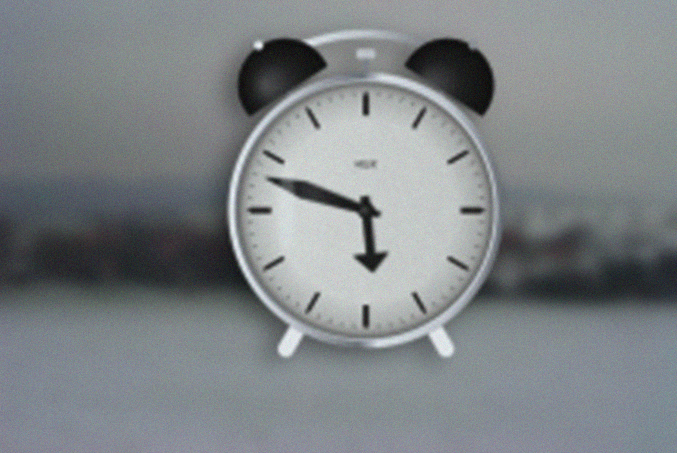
5:48
